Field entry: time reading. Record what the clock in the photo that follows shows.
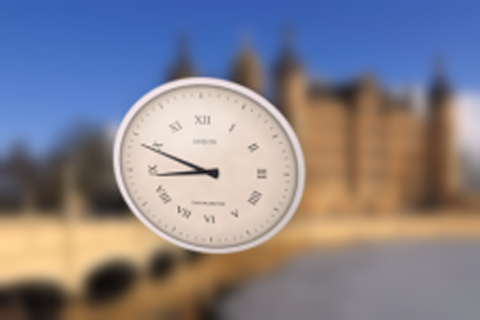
8:49
